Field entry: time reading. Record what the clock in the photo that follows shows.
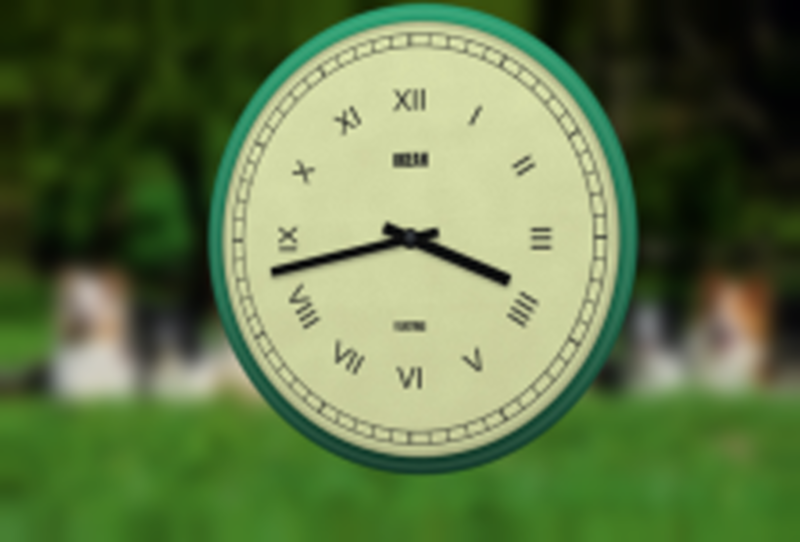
3:43
